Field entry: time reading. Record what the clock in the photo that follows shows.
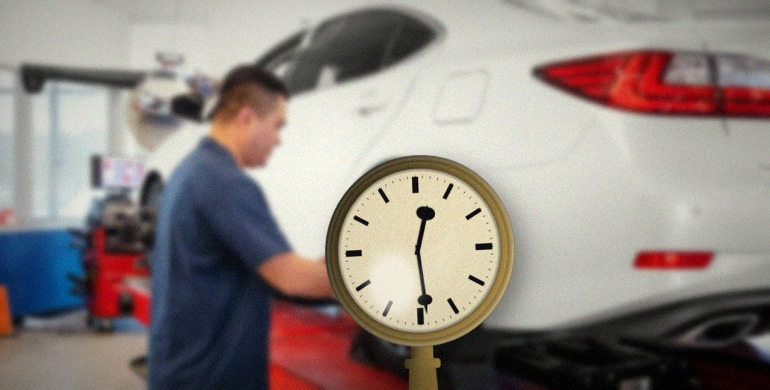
12:29
